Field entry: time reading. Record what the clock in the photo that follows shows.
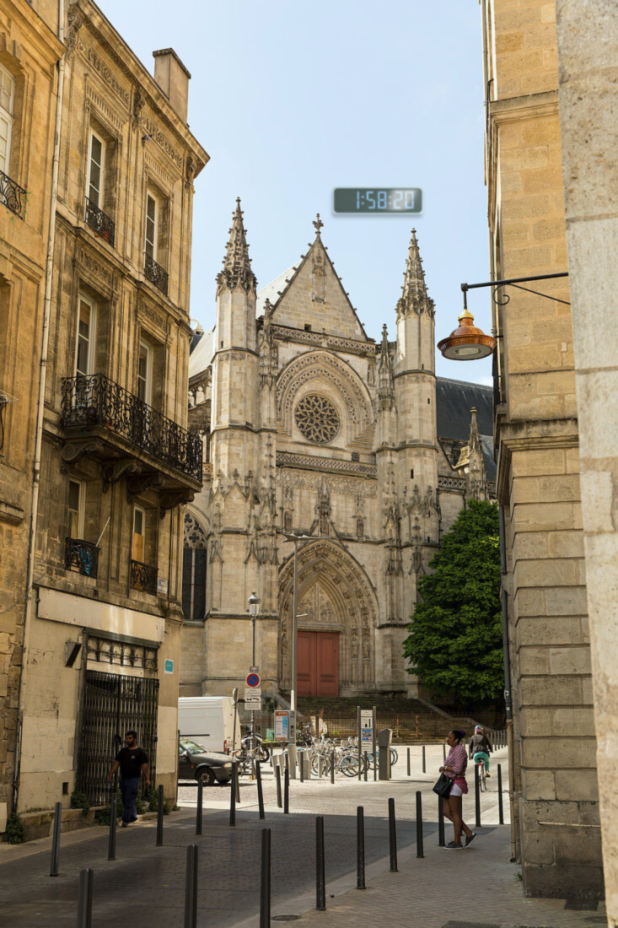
1:58:20
